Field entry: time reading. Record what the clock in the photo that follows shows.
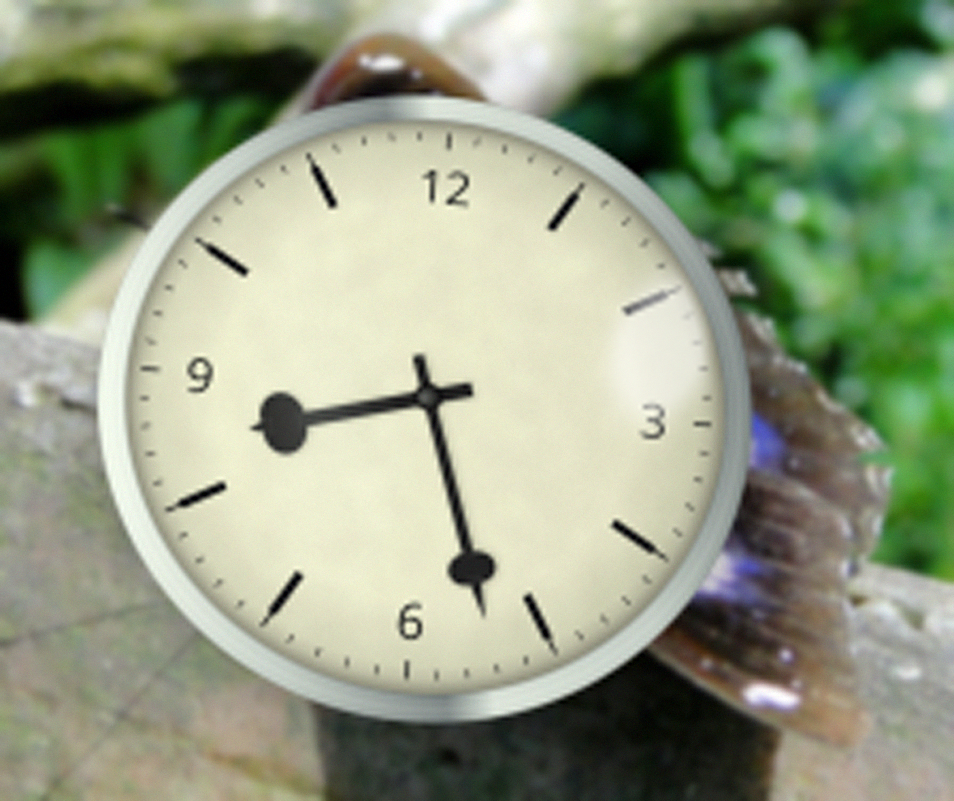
8:27
